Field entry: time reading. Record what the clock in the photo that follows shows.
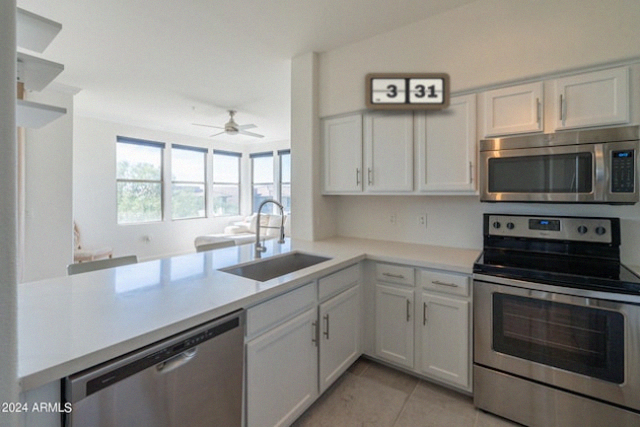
3:31
